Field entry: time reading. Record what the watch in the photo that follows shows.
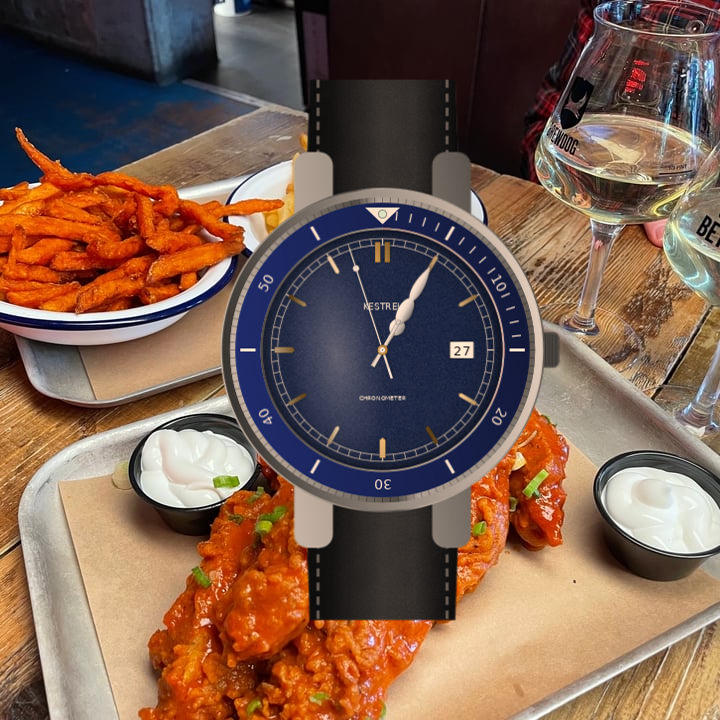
1:04:57
